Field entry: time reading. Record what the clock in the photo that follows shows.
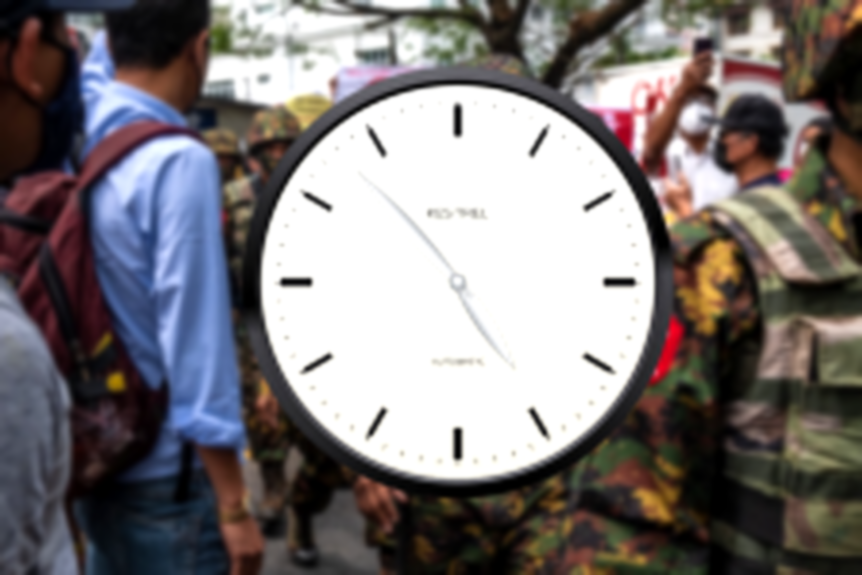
4:53
